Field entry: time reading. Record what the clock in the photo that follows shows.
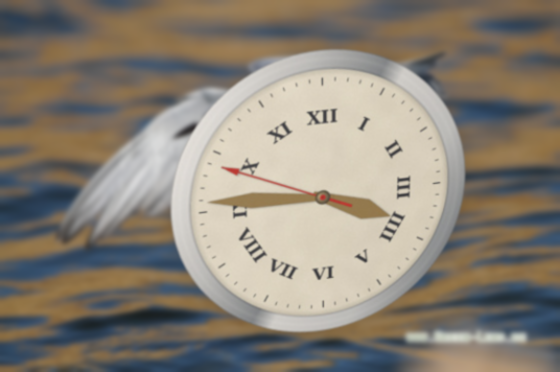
3:45:49
